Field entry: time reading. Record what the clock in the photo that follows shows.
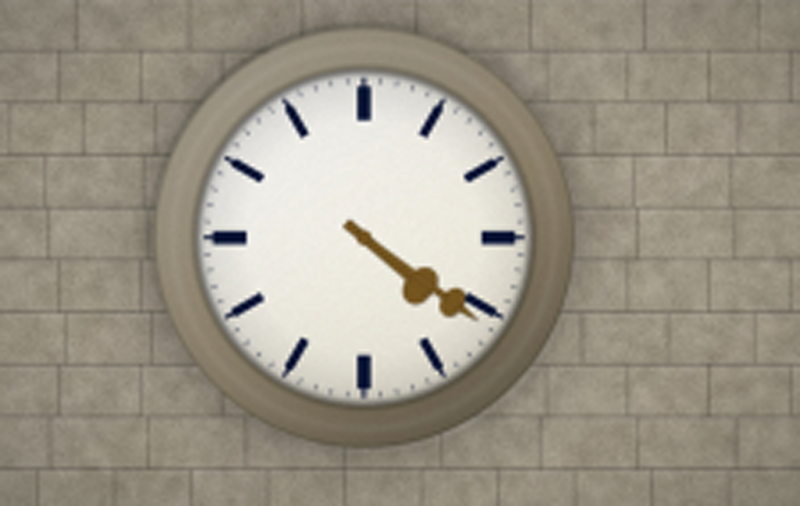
4:21
